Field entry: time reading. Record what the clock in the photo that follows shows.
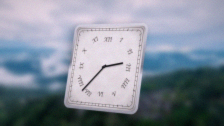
2:37
